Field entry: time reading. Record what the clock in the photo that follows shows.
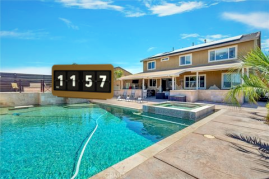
11:57
